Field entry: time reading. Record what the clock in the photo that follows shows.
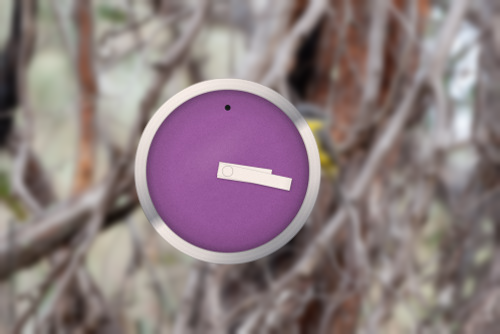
3:17
